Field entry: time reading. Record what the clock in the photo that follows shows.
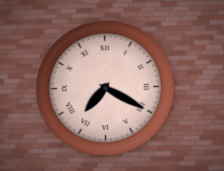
7:20
